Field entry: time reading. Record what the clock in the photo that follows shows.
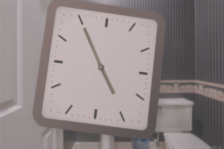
4:55
